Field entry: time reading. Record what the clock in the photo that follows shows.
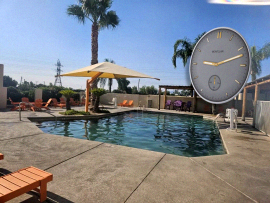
9:12
